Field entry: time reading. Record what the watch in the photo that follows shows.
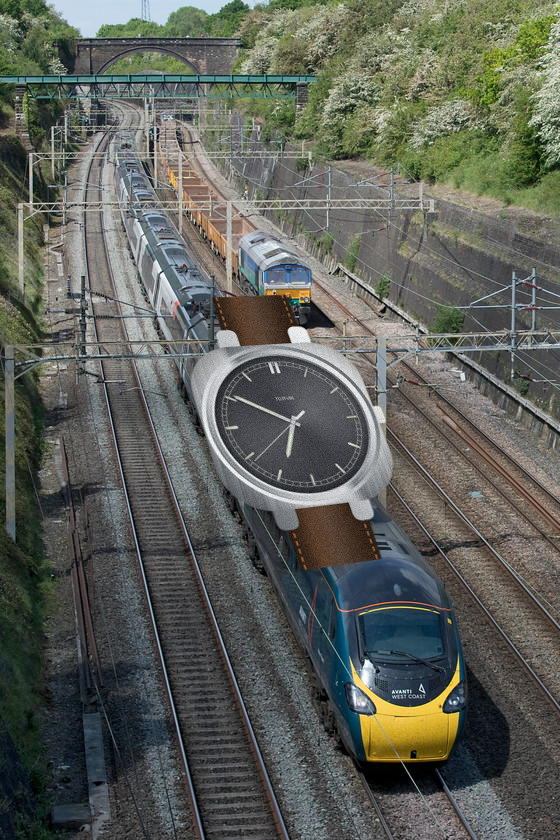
6:50:39
